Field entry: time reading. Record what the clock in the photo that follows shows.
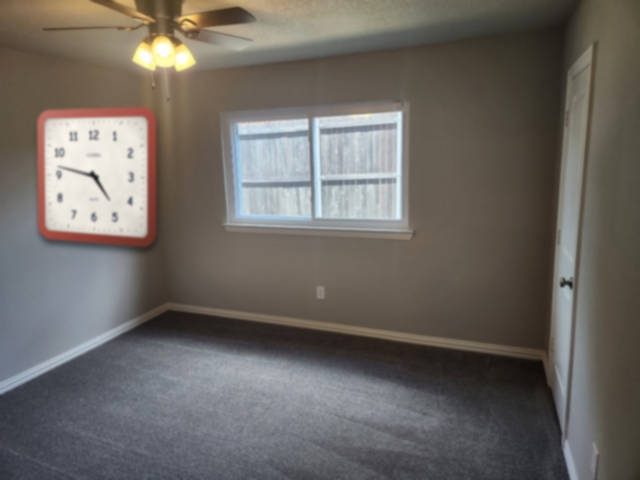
4:47
